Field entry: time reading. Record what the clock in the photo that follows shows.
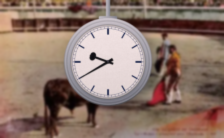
9:40
